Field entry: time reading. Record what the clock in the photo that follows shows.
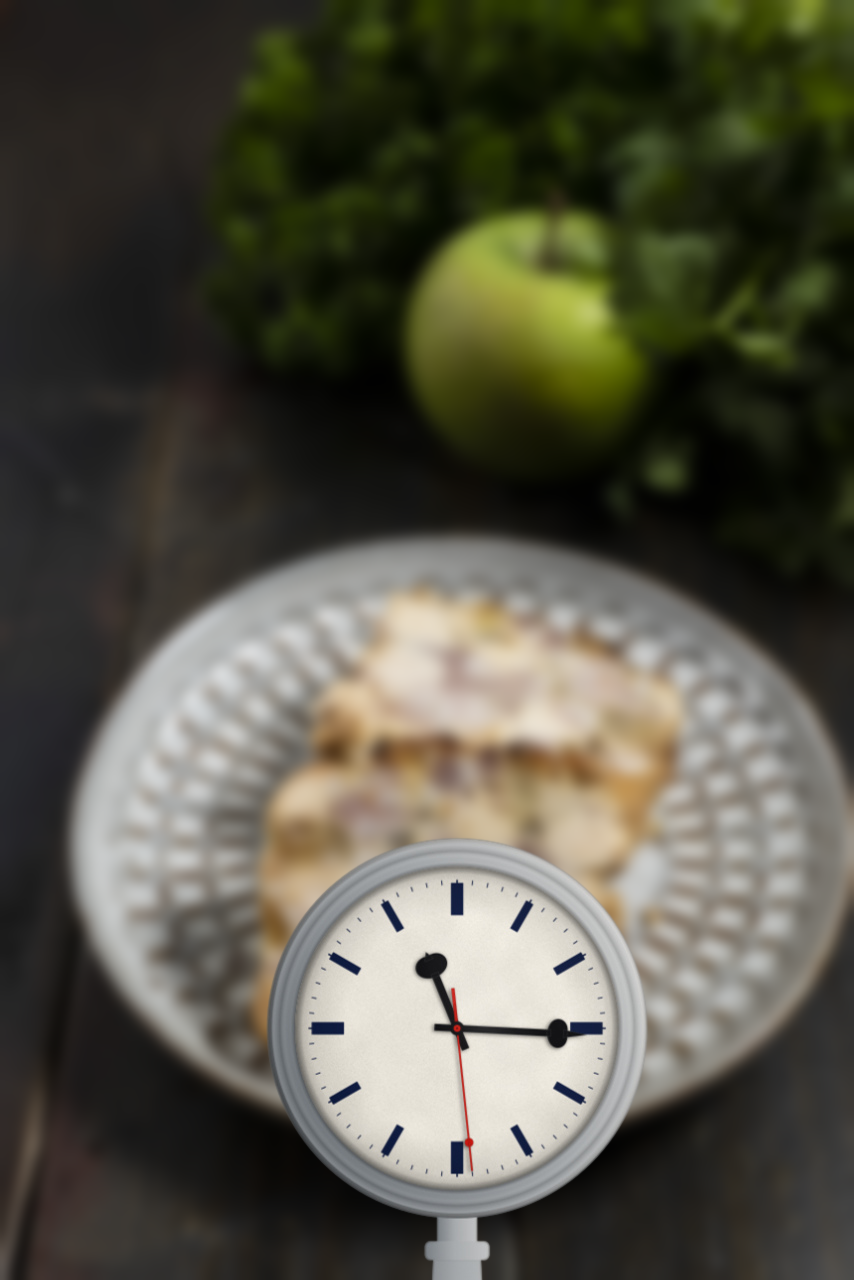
11:15:29
